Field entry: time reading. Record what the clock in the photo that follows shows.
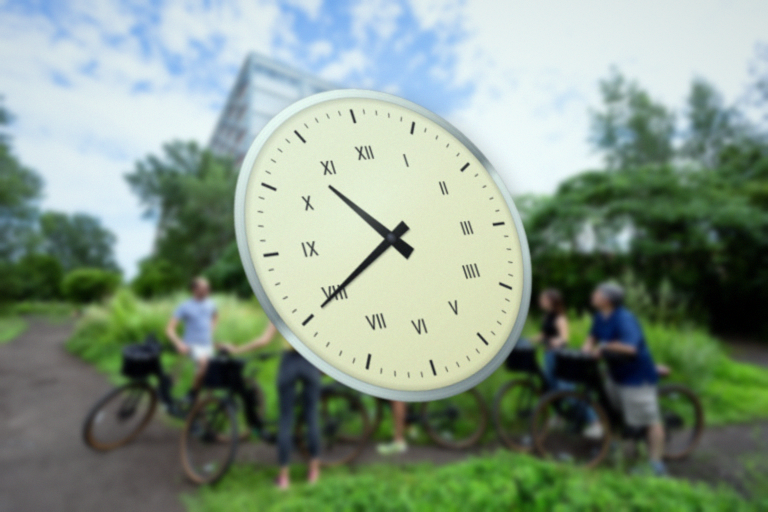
10:40
